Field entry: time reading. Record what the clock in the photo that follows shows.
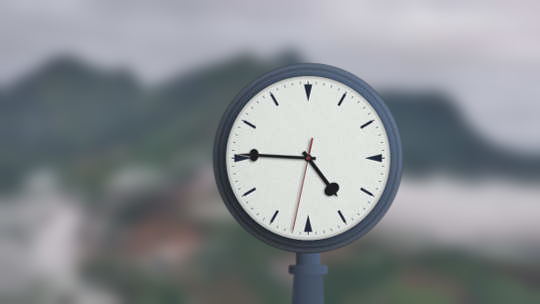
4:45:32
